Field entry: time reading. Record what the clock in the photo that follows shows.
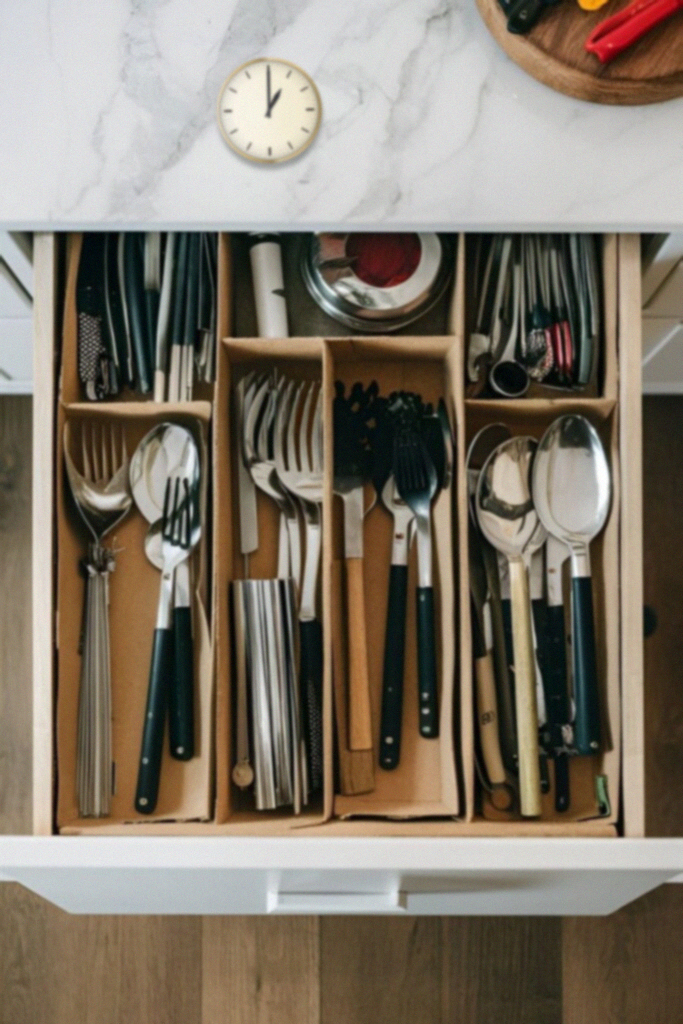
1:00
